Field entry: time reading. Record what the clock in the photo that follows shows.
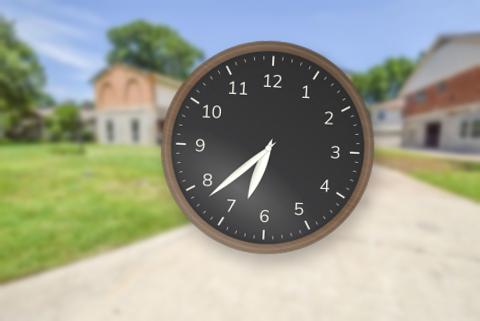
6:38
